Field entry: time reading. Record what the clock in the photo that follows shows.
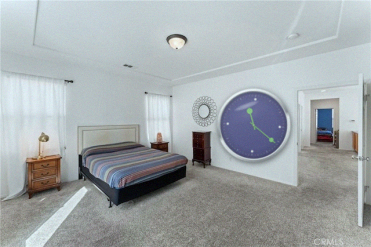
11:21
